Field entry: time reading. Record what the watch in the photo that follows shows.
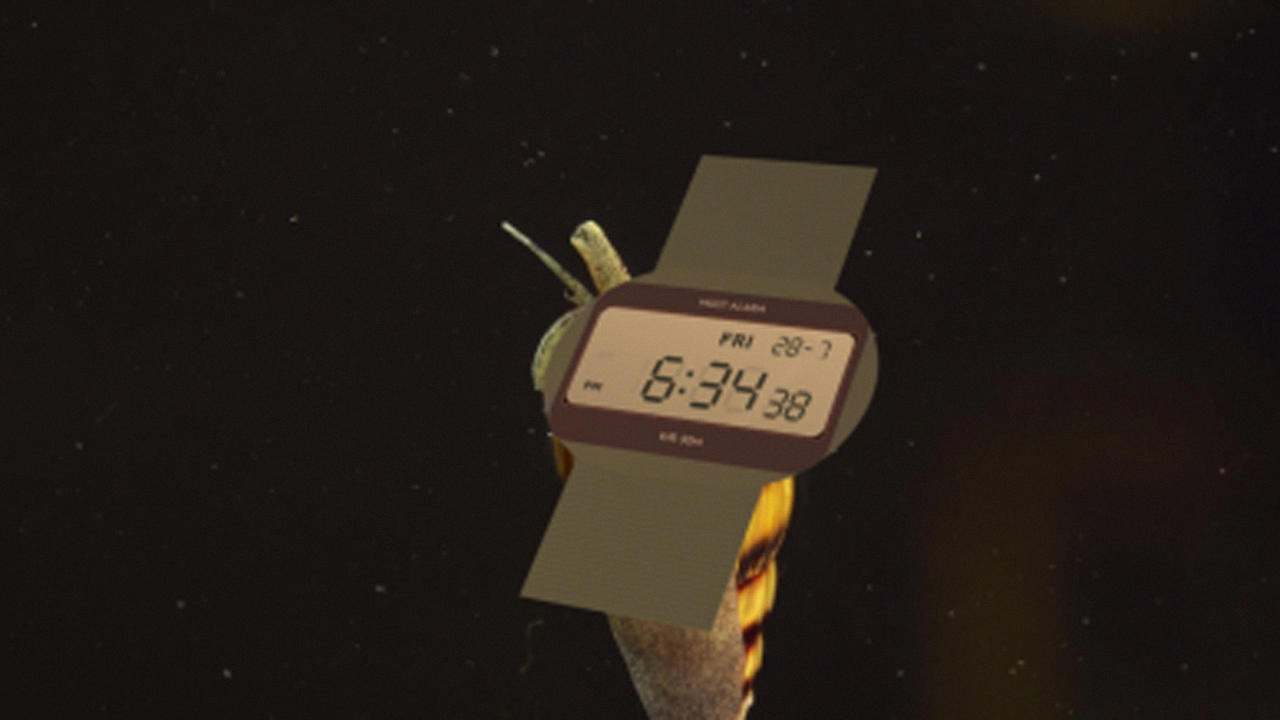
6:34:38
